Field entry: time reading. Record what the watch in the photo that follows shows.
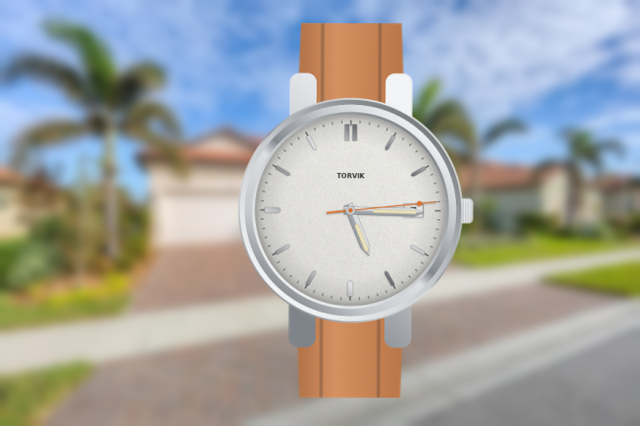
5:15:14
